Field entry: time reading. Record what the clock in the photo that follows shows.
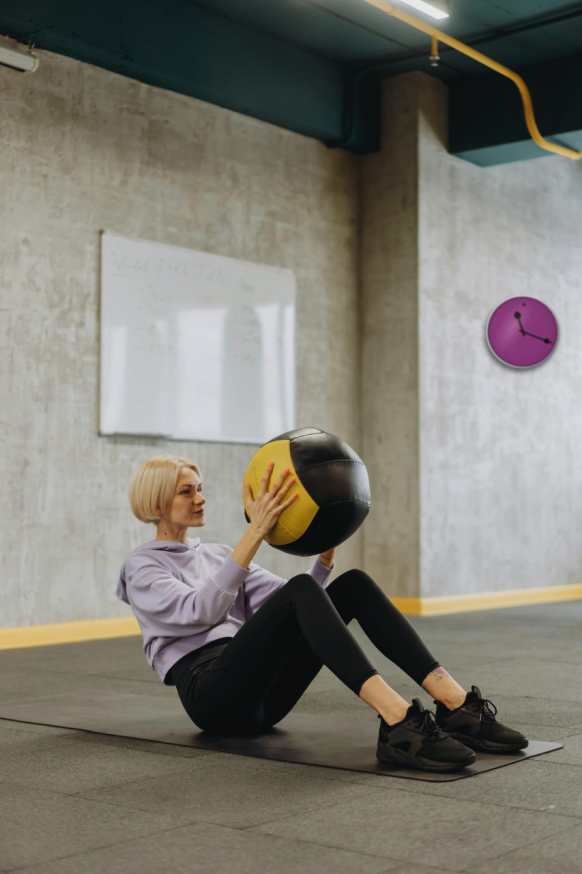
11:18
